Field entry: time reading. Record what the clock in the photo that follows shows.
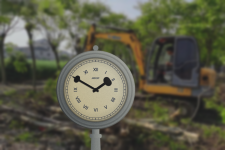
1:50
